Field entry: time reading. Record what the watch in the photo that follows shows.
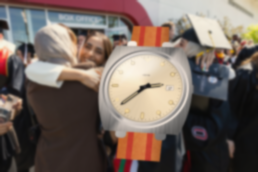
2:38
